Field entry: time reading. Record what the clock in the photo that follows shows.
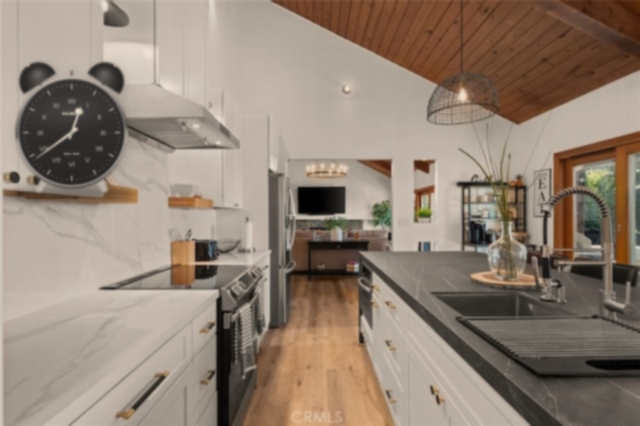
12:39
